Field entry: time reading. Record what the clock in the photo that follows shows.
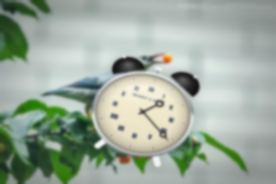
1:21
